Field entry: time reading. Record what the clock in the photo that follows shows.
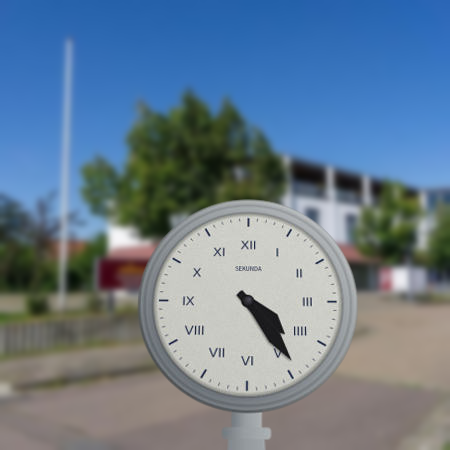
4:24
